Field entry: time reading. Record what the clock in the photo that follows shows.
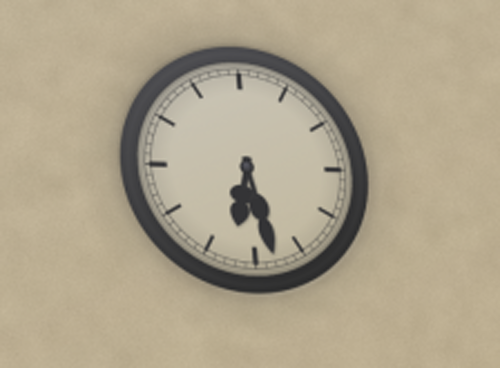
6:28
